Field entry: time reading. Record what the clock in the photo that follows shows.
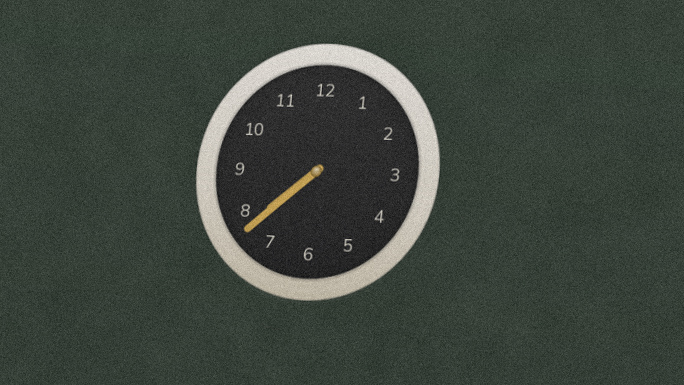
7:38
